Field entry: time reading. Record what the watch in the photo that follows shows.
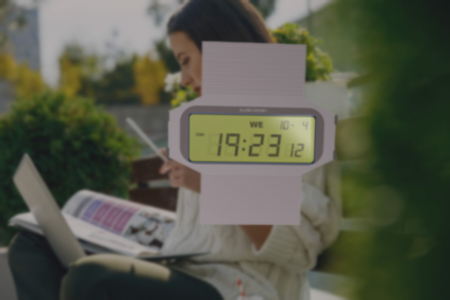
19:23:12
